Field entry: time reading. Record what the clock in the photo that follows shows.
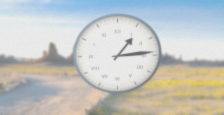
1:14
